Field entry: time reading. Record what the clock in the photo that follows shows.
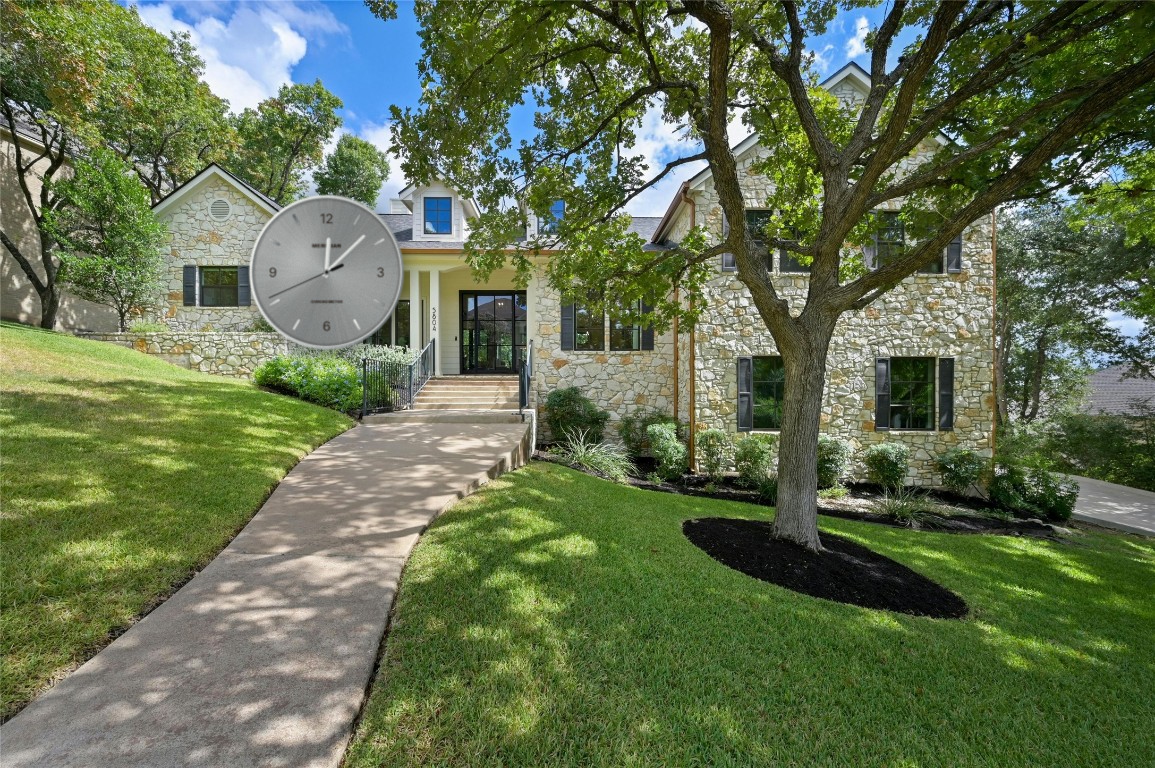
12:07:41
